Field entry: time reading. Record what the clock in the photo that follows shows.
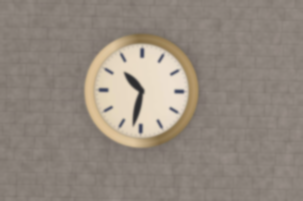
10:32
